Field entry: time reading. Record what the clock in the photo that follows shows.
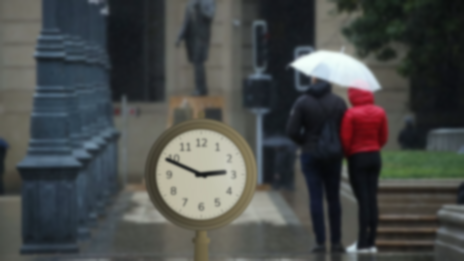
2:49
